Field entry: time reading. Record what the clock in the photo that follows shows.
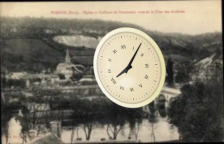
8:07
